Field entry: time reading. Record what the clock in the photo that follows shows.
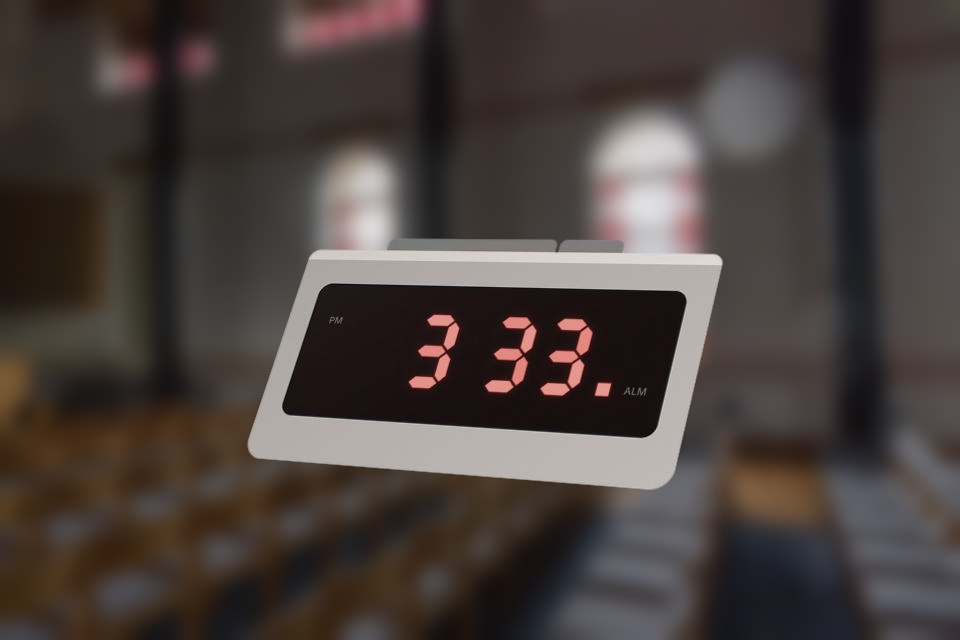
3:33
